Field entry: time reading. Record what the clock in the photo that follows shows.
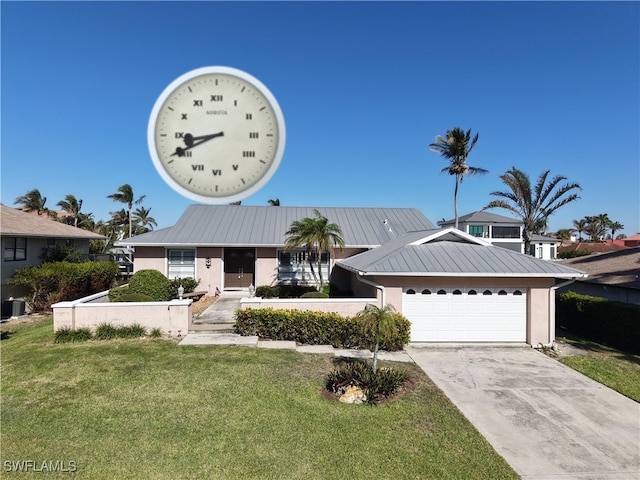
8:41
